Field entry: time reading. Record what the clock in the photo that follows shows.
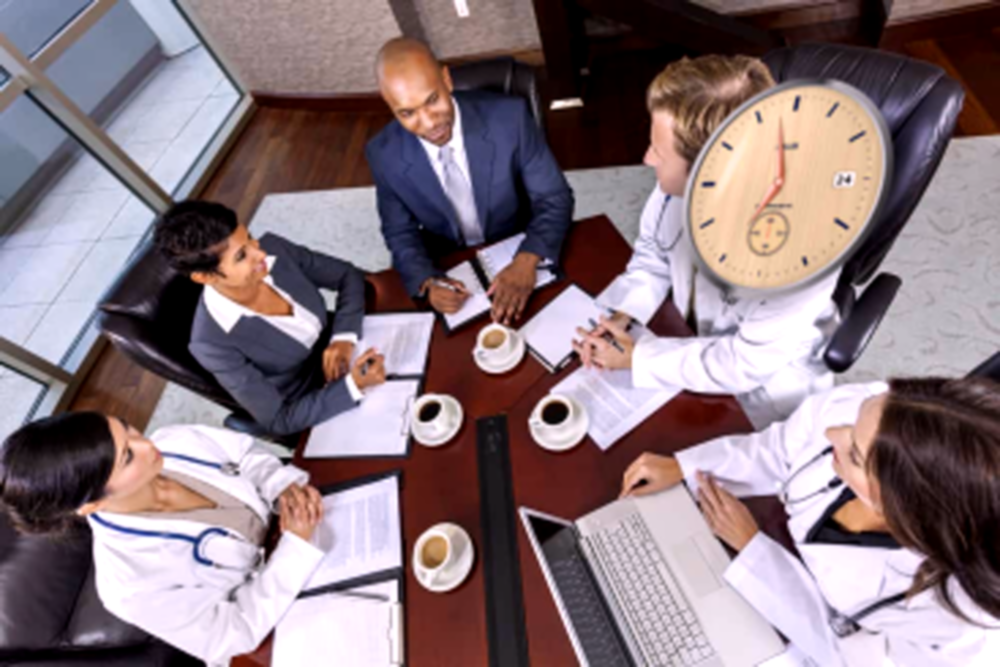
6:58
